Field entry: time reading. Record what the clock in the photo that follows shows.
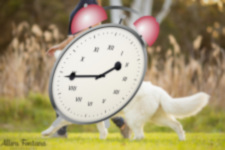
1:44
